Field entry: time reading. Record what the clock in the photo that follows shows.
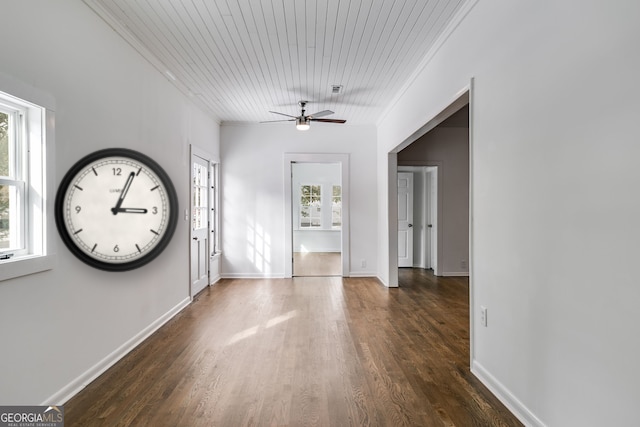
3:04
